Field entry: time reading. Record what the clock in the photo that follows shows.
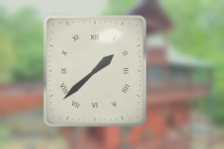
1:38
